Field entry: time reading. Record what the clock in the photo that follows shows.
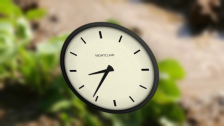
8:36
